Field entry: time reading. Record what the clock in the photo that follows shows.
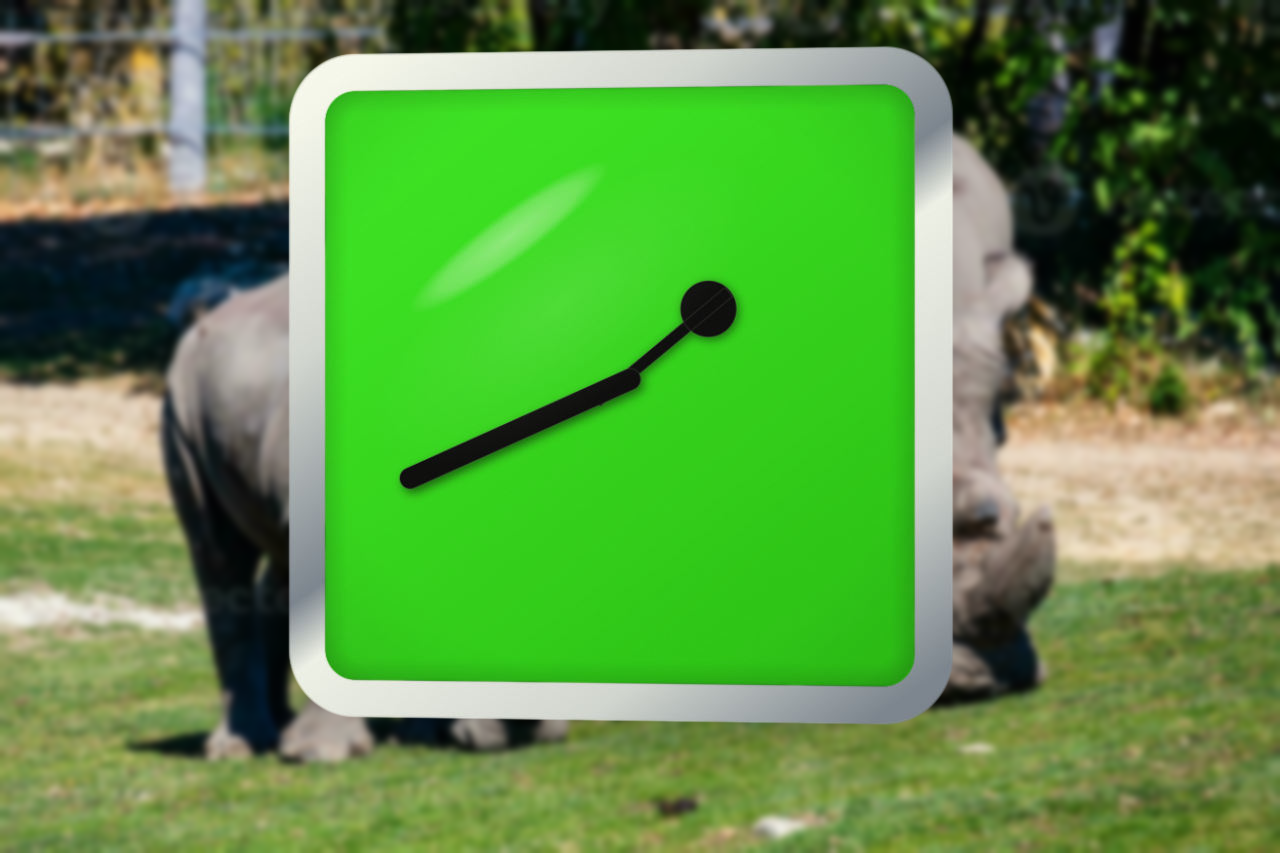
1:41
